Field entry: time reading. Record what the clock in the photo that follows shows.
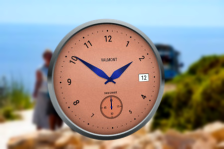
1:51
